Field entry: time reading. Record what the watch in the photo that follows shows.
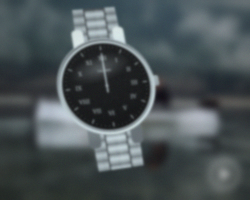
12:00
